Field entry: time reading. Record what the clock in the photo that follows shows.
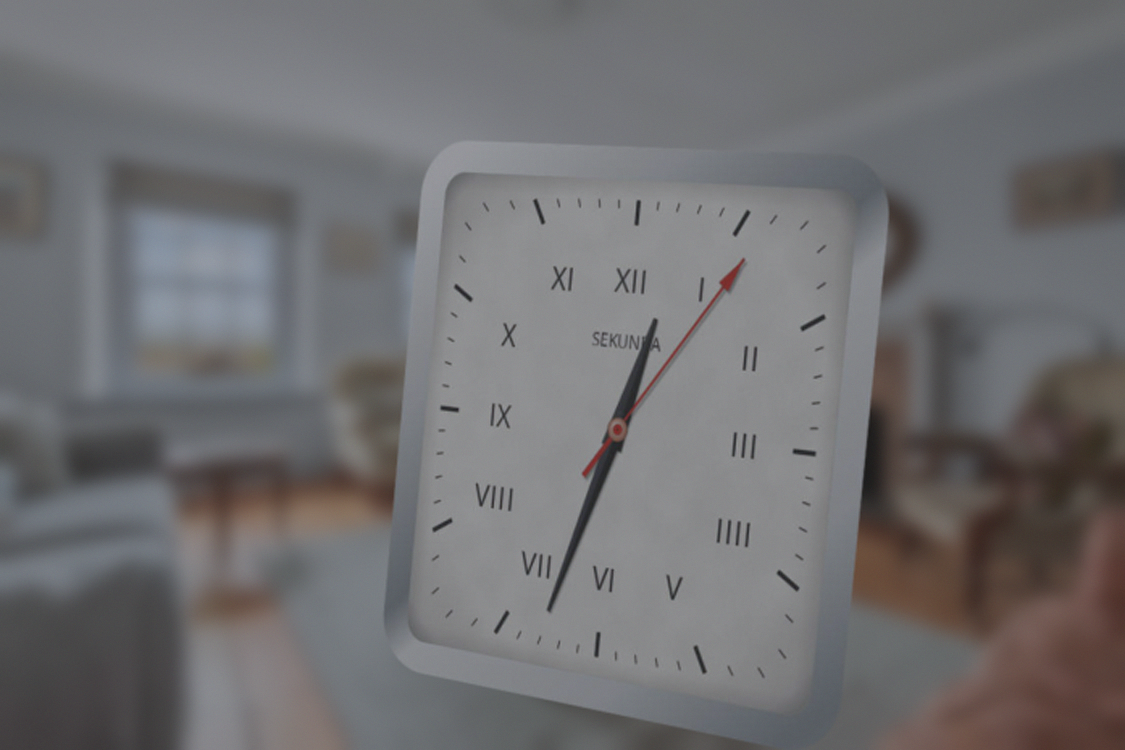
12:33:06
